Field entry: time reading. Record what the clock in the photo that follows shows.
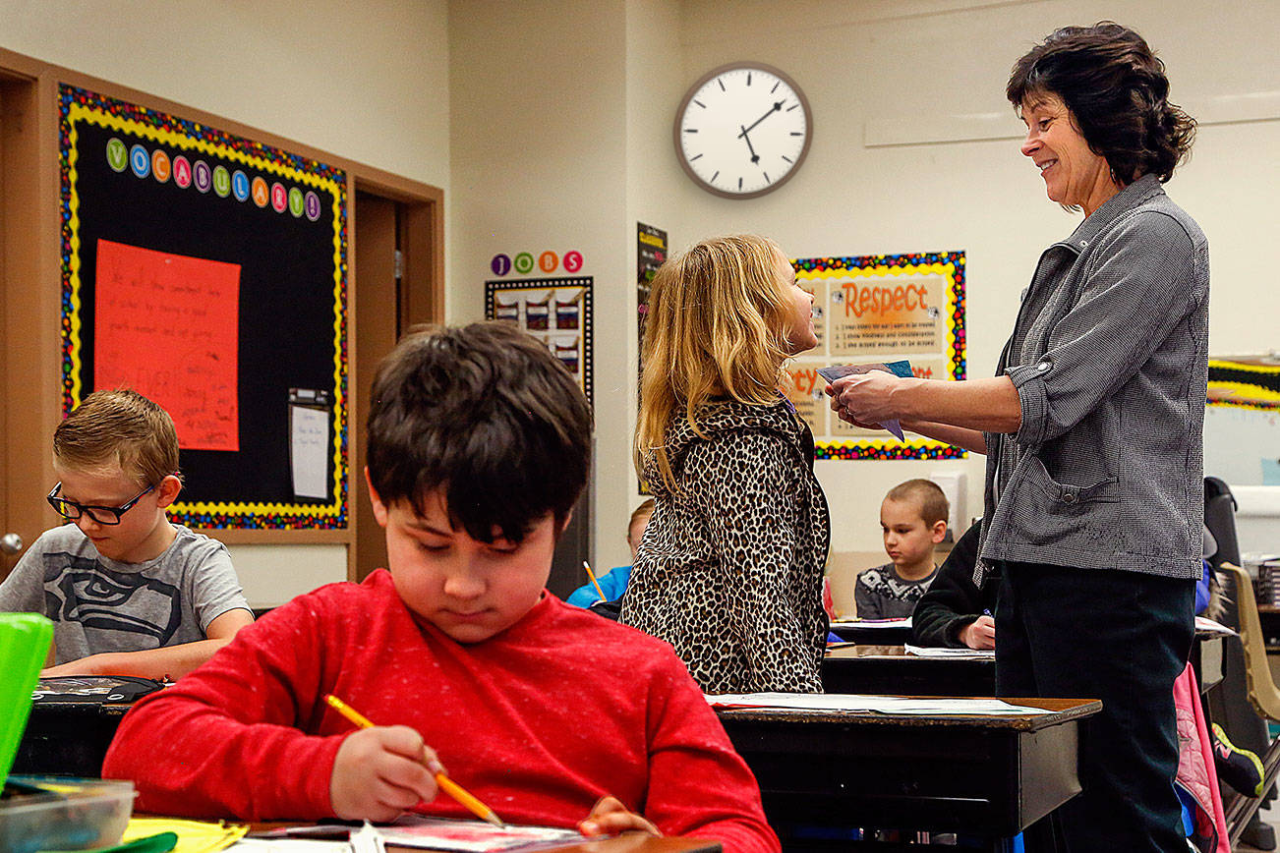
5:08
